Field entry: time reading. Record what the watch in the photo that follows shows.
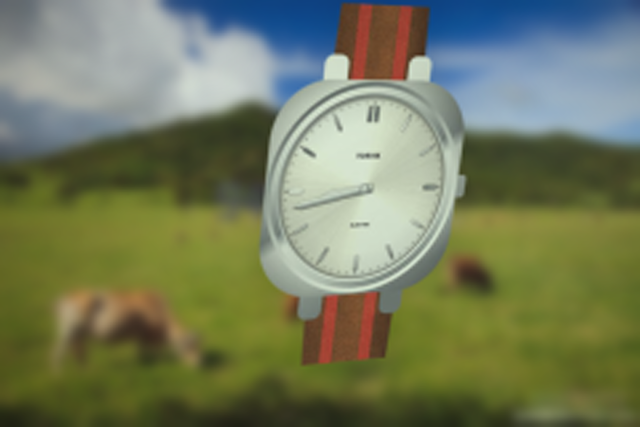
8:43
